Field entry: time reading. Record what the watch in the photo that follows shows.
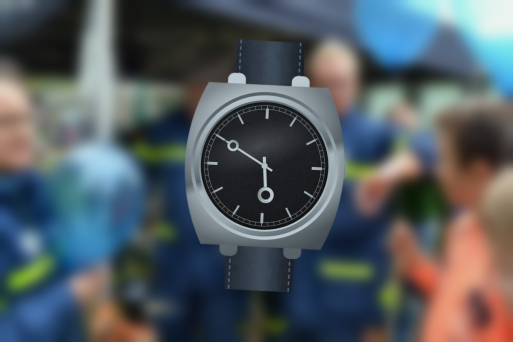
5:50
